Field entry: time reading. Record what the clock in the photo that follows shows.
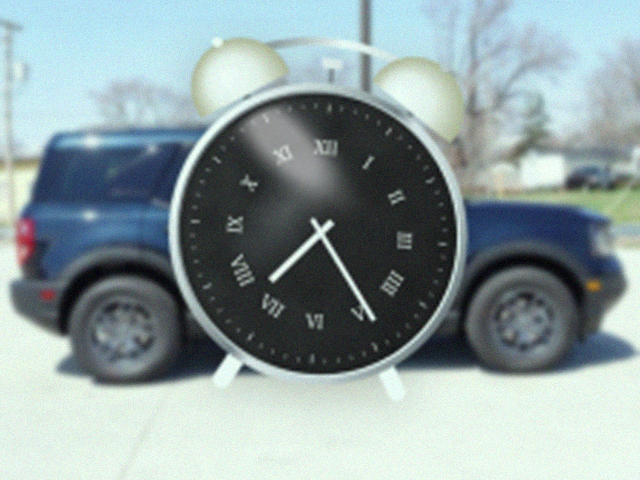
7:24
